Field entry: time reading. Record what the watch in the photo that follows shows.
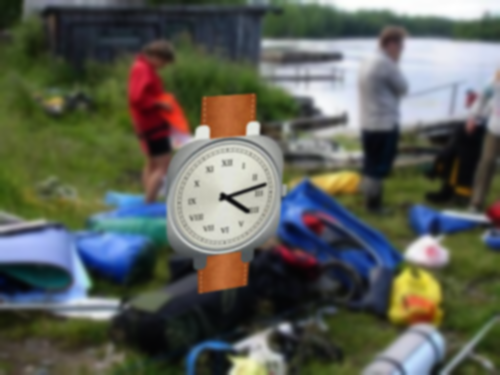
4:13
